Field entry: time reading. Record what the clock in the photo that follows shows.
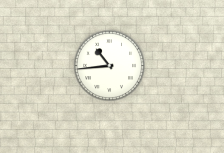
10:44
